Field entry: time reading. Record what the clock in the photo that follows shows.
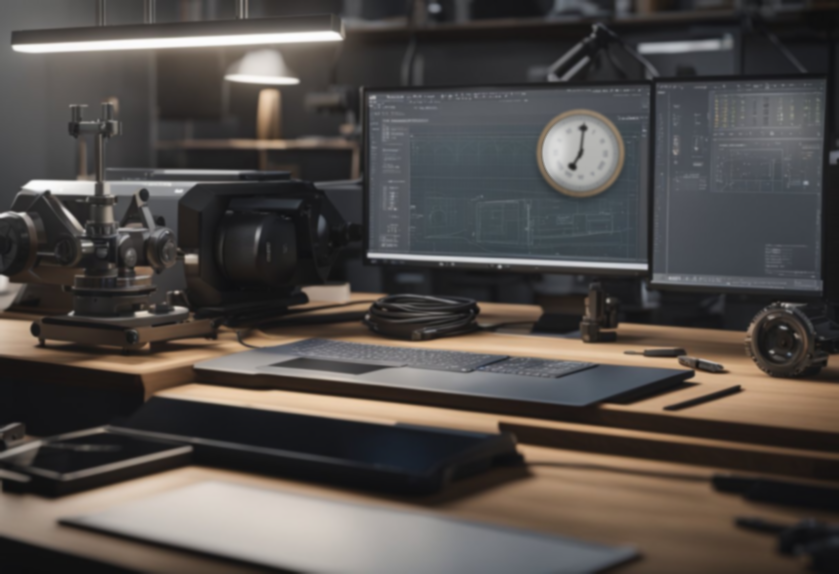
7:01
